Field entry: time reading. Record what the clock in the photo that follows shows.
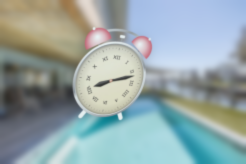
8:12
